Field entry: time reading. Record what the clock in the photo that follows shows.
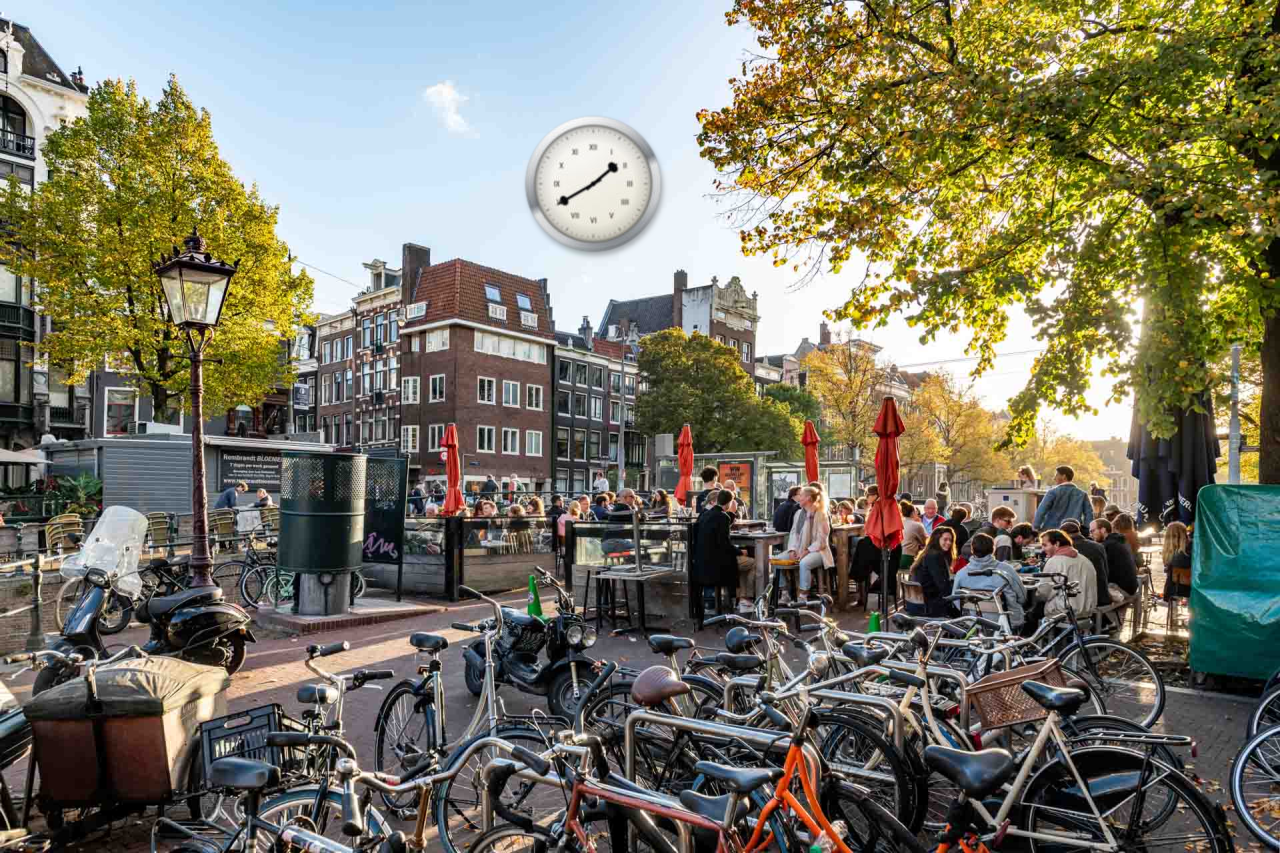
1:40
